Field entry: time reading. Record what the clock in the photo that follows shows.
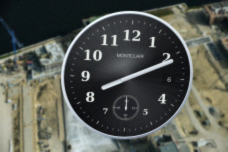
8:11
